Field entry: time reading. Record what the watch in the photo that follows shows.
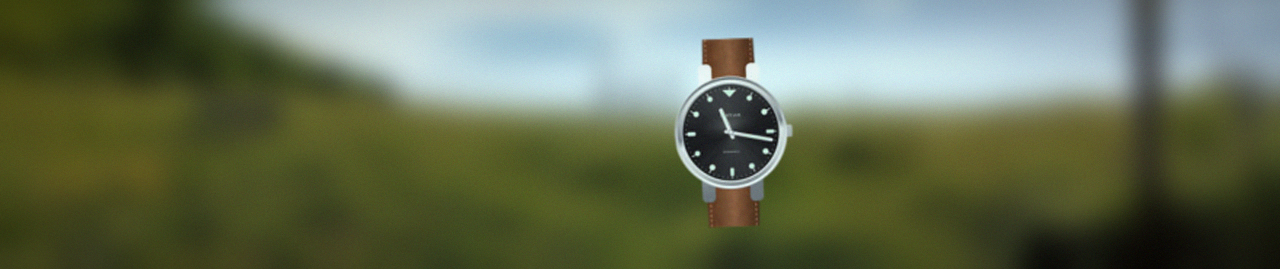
11:17
